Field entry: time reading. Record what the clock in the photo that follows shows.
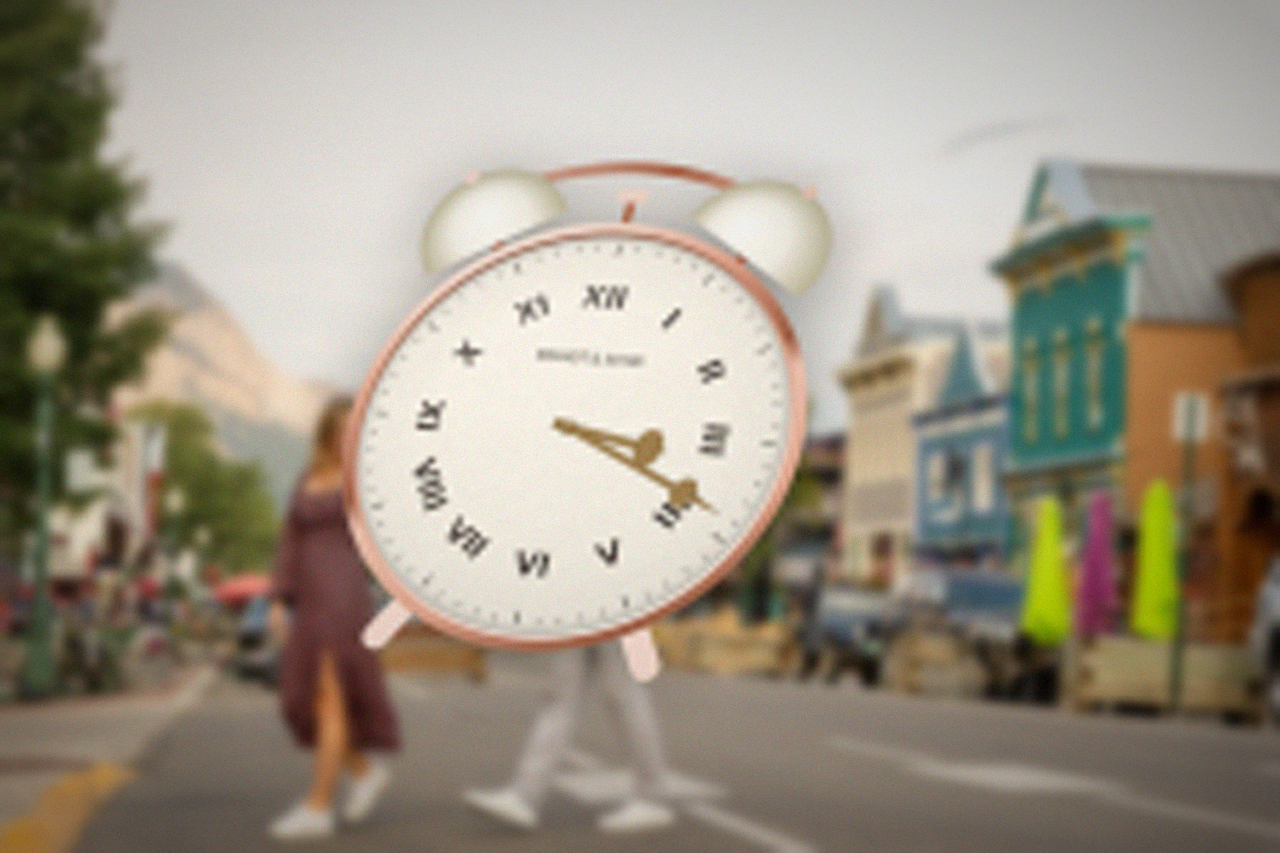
3:19
